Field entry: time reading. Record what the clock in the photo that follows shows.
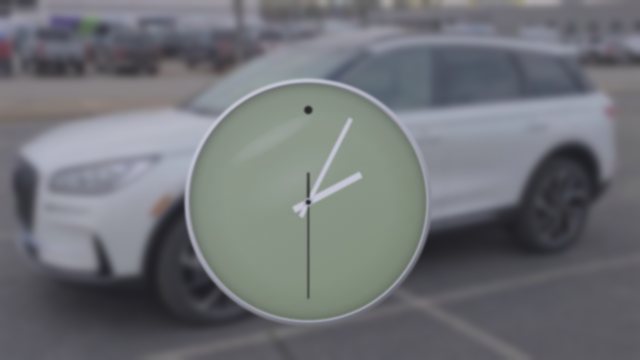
2:04:30
